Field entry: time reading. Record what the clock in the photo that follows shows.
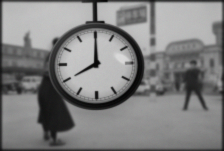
8:00
